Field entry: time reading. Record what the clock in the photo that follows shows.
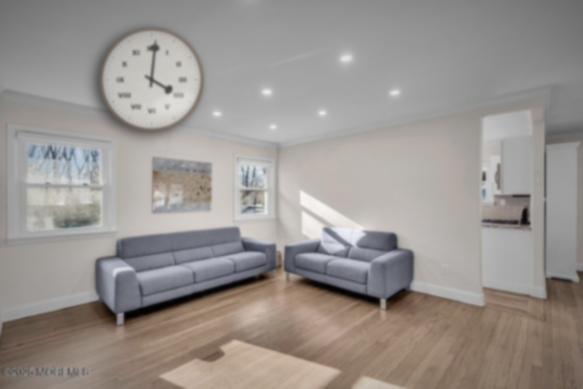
4:01
